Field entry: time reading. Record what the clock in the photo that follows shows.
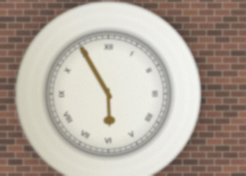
5:55
